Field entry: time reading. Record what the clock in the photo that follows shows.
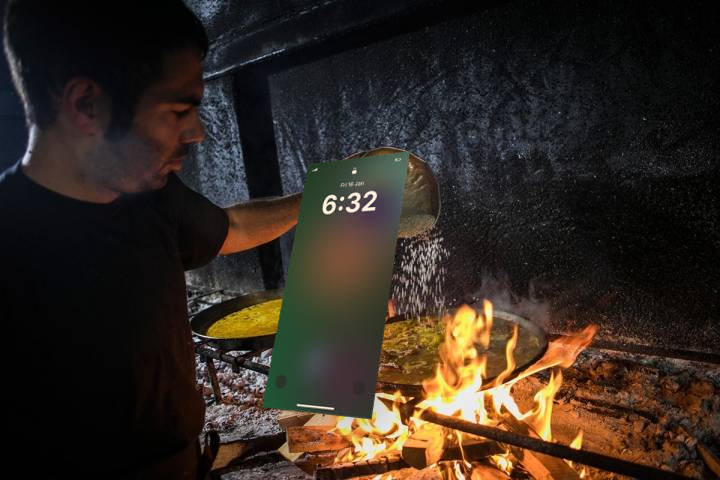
6:32
